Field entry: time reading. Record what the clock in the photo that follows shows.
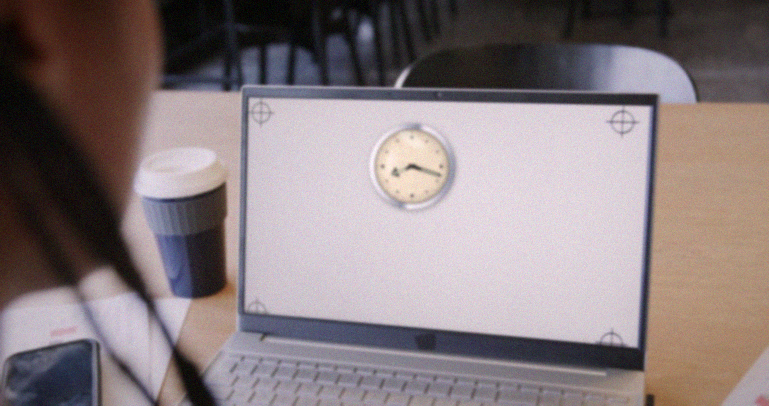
8:18
